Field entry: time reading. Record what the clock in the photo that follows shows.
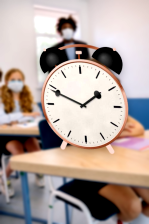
1:49
